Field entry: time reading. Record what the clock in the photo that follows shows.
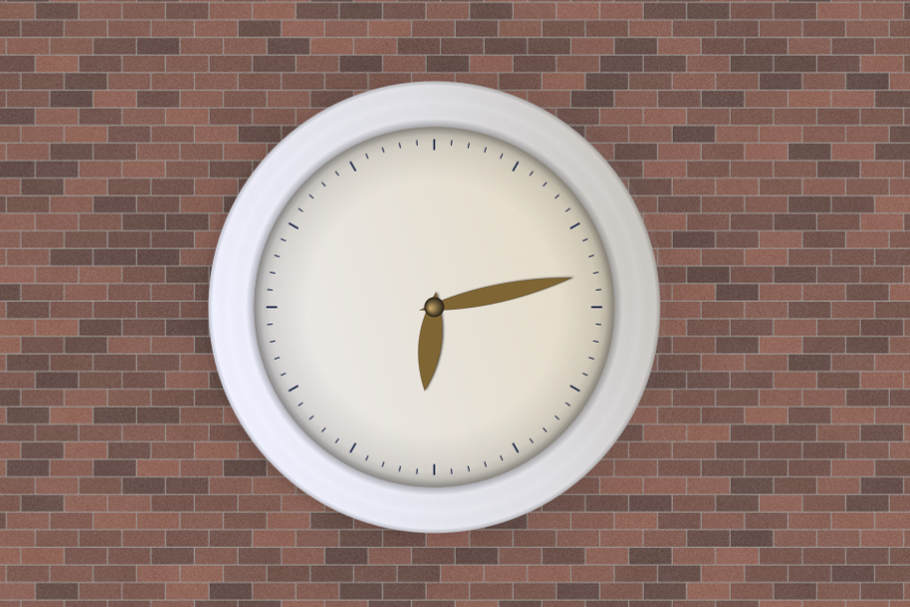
6:13
